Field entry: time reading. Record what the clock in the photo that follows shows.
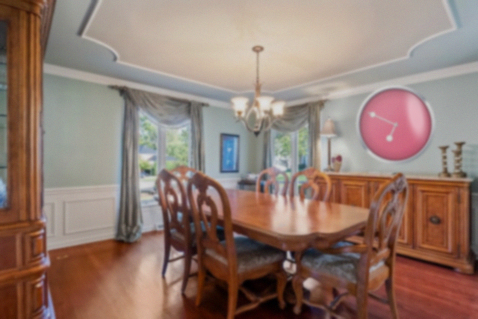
6:49
